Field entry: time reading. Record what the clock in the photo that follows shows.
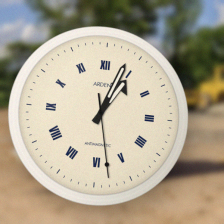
1:03:28
